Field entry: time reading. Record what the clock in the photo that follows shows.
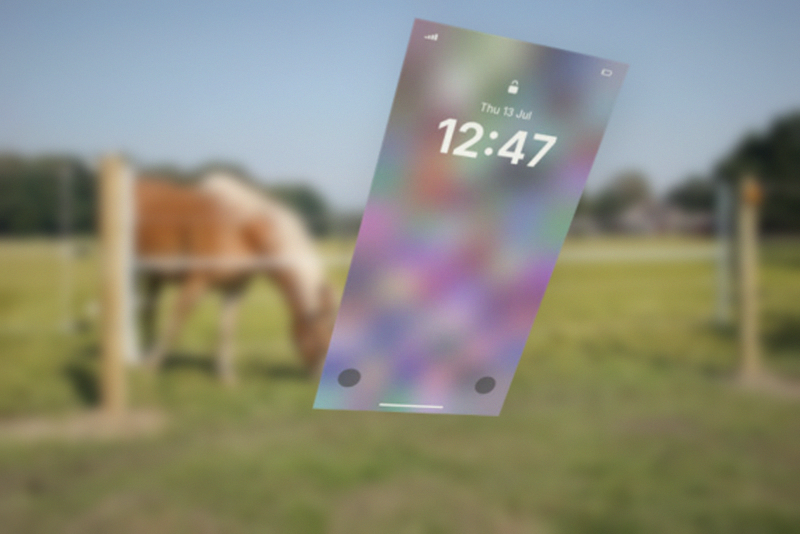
12:47
